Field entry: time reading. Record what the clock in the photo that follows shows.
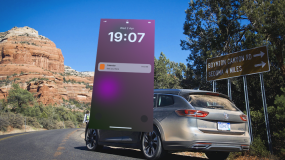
19:07
